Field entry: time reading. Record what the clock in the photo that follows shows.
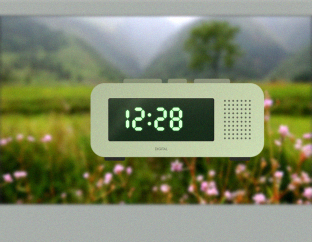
12:28
